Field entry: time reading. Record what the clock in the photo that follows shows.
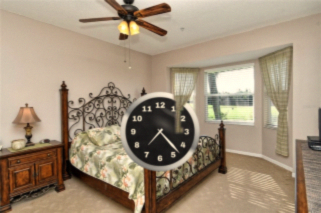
7:23
